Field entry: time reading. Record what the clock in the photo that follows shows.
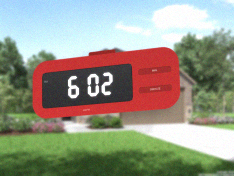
6:02
